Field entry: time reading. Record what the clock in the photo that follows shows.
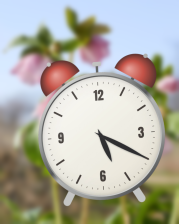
5:20
